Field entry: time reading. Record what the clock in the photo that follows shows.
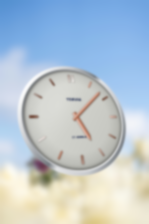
5:08
